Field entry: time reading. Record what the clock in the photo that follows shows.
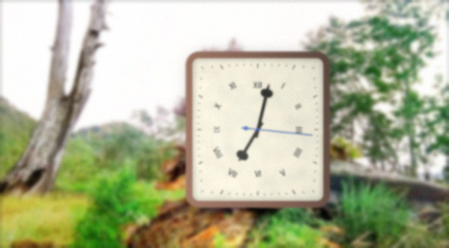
7:02:16
